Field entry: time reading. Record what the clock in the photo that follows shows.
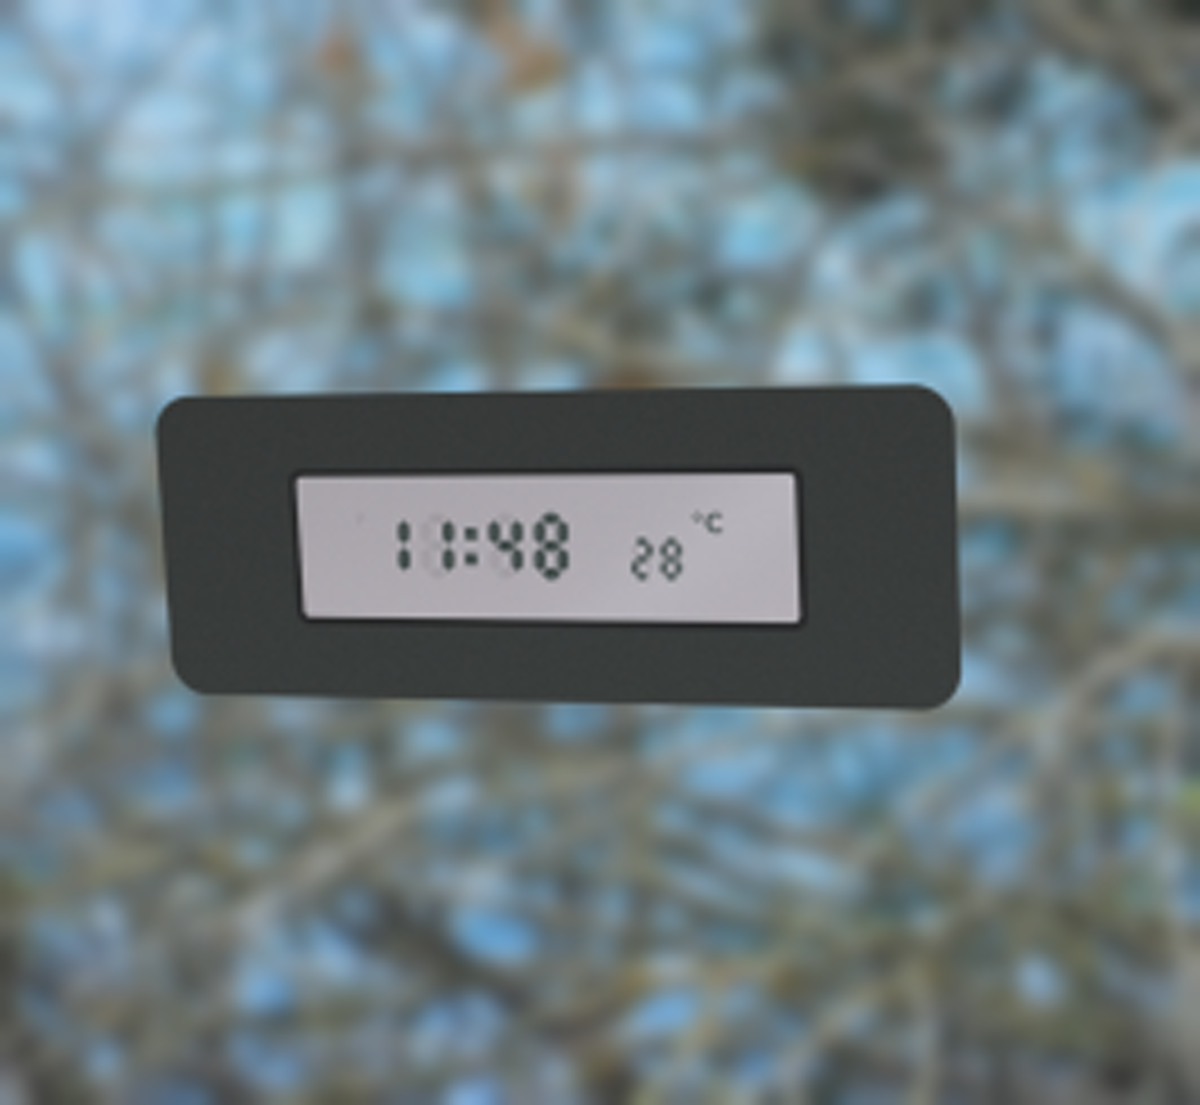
11:48
